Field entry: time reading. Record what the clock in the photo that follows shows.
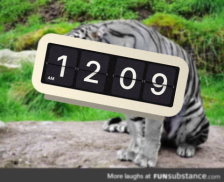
12:09
